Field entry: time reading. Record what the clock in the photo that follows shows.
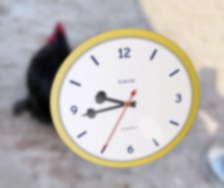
9:43:35
